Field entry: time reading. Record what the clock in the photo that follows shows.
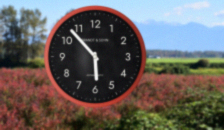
5:53
